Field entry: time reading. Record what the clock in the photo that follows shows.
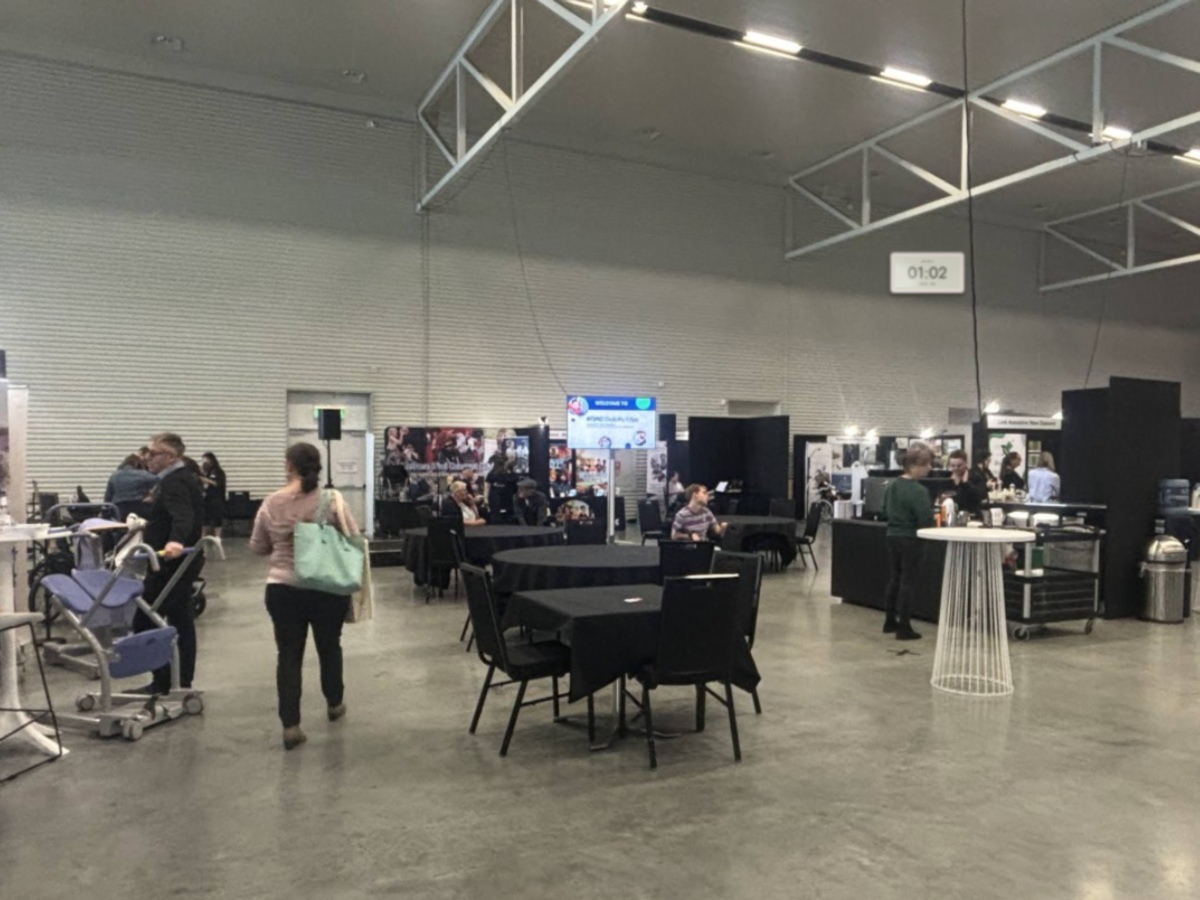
1:02
